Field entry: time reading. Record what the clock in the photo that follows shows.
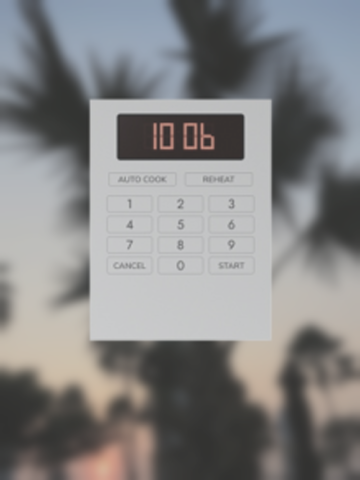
10:06
